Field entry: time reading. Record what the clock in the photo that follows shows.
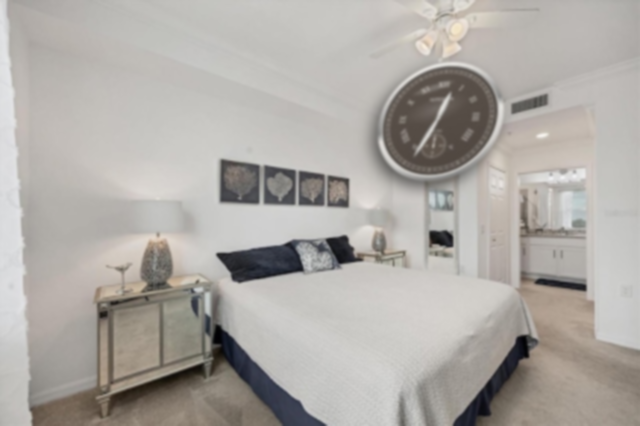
12:34
